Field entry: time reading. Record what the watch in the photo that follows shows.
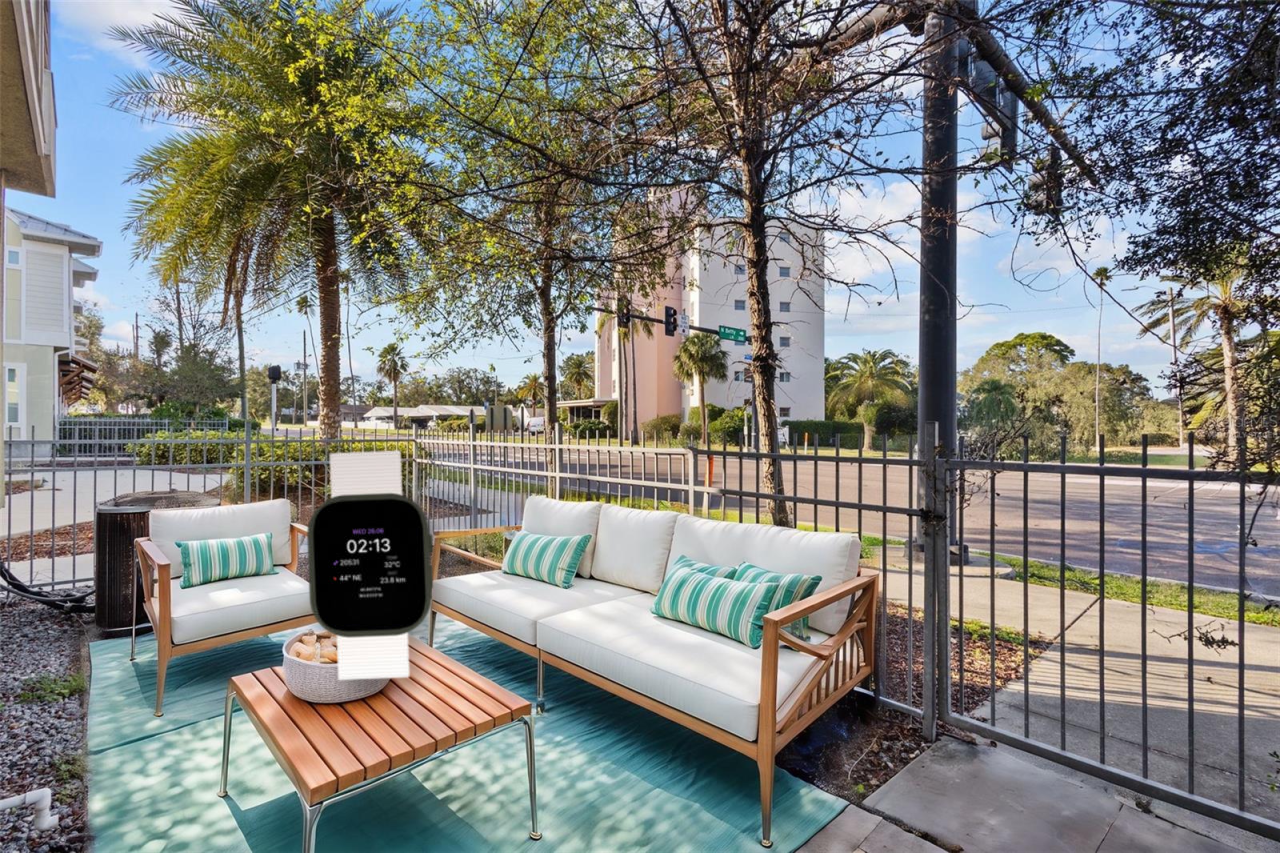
2:13
